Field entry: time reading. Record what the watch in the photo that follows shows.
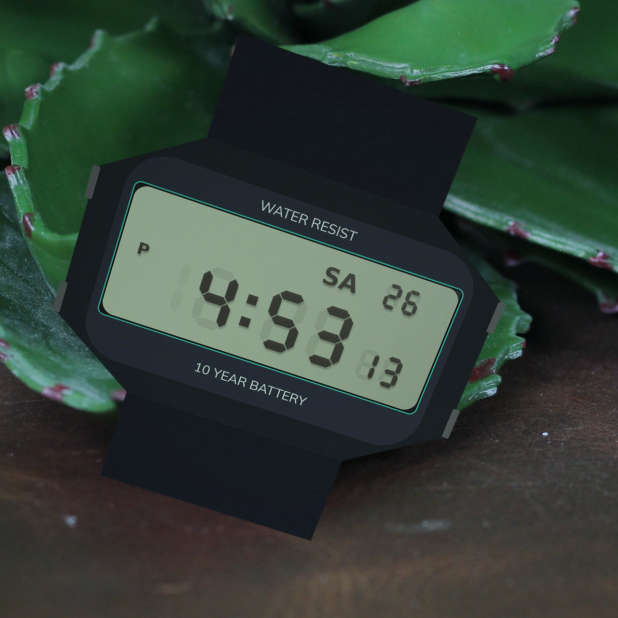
4:53:13
